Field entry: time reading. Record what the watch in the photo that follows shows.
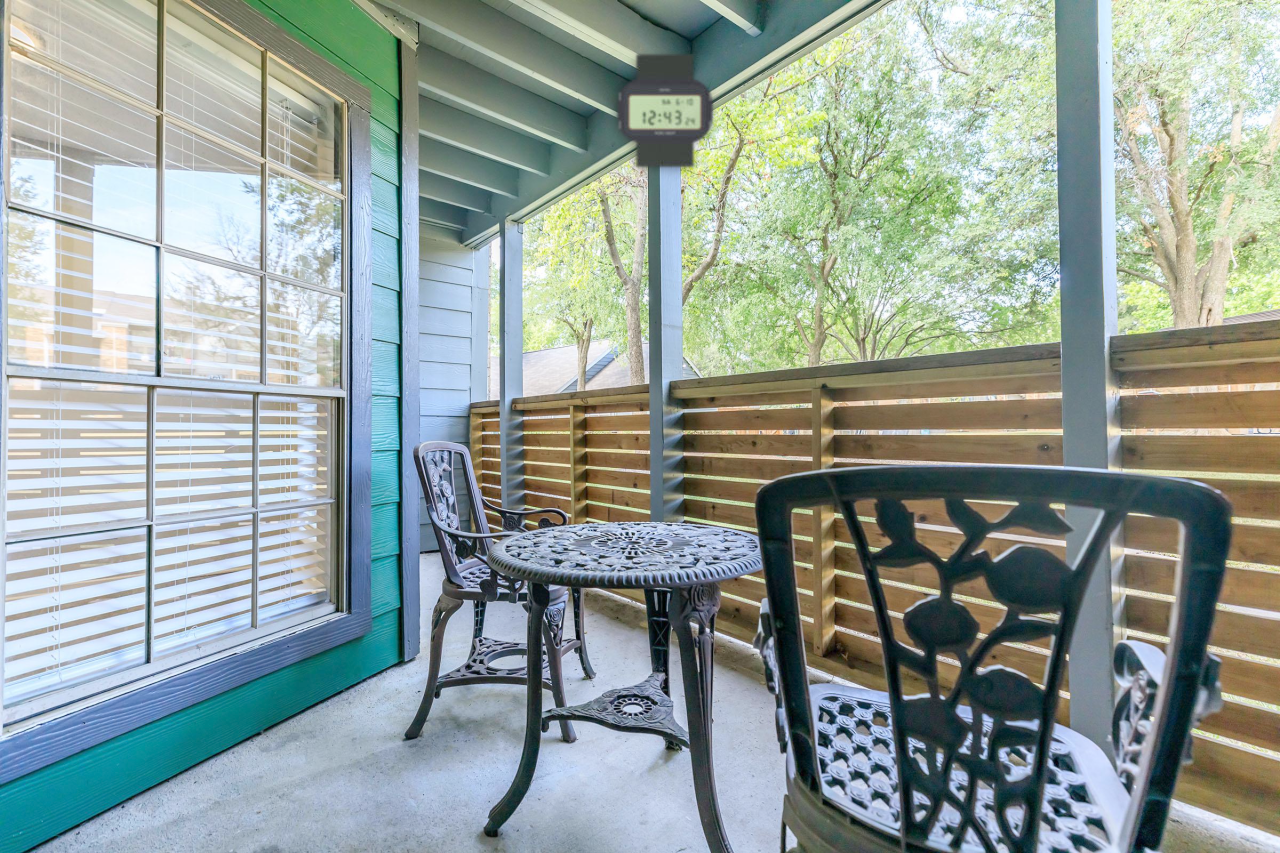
12:43
